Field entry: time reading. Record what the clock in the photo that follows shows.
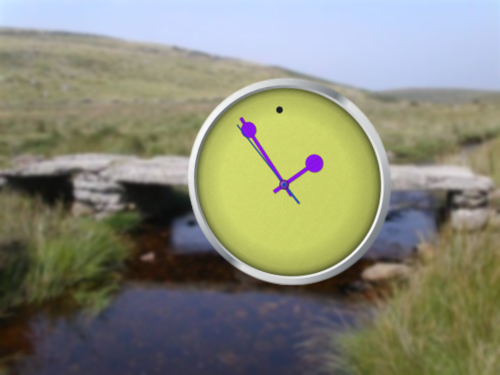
1:54:54
